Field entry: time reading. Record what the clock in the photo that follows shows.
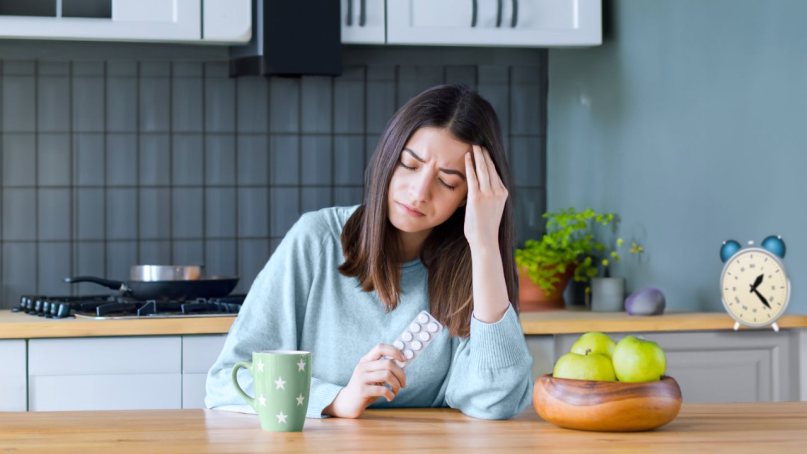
1:23
